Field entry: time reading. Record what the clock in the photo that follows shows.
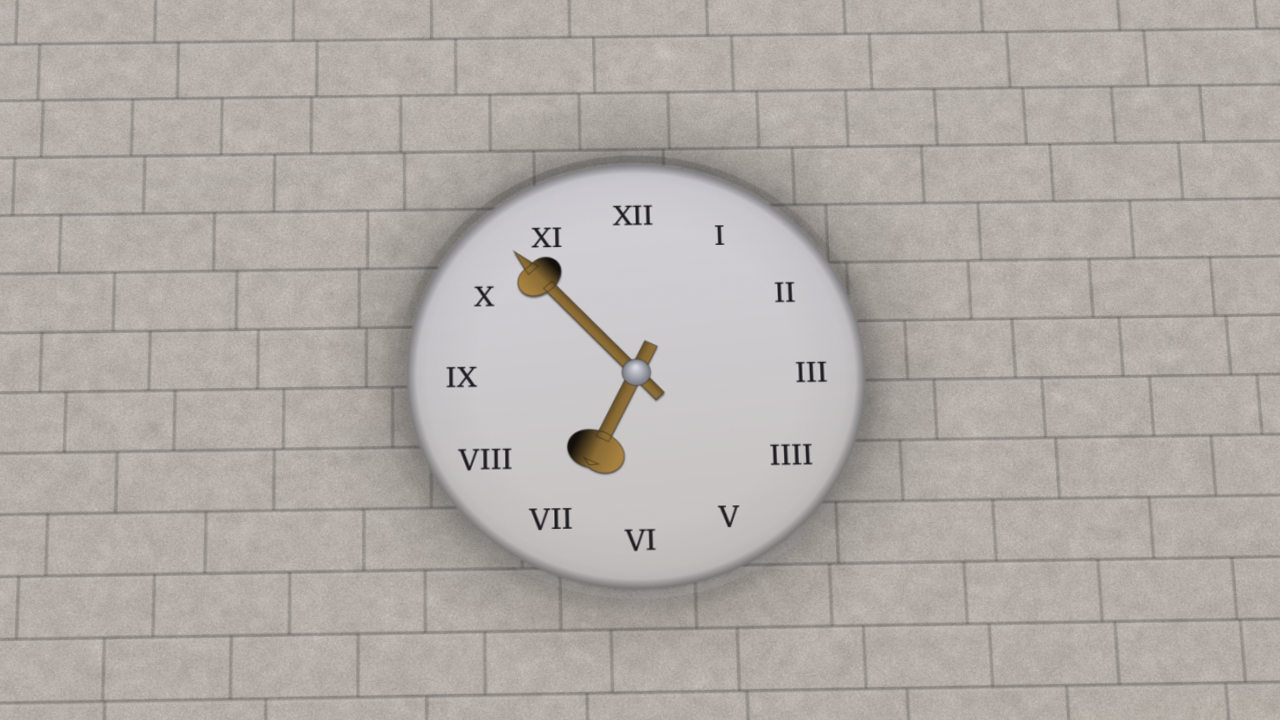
6:53
